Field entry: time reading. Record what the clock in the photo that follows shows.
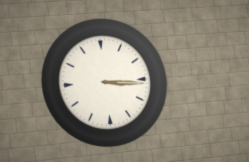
3:16
